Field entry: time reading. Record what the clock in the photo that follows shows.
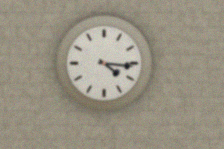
4:16
